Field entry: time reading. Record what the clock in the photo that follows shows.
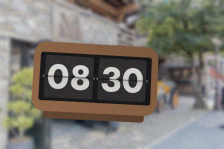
8:30
